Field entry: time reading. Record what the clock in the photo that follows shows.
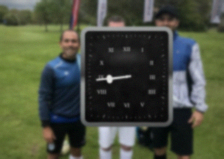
8:44
